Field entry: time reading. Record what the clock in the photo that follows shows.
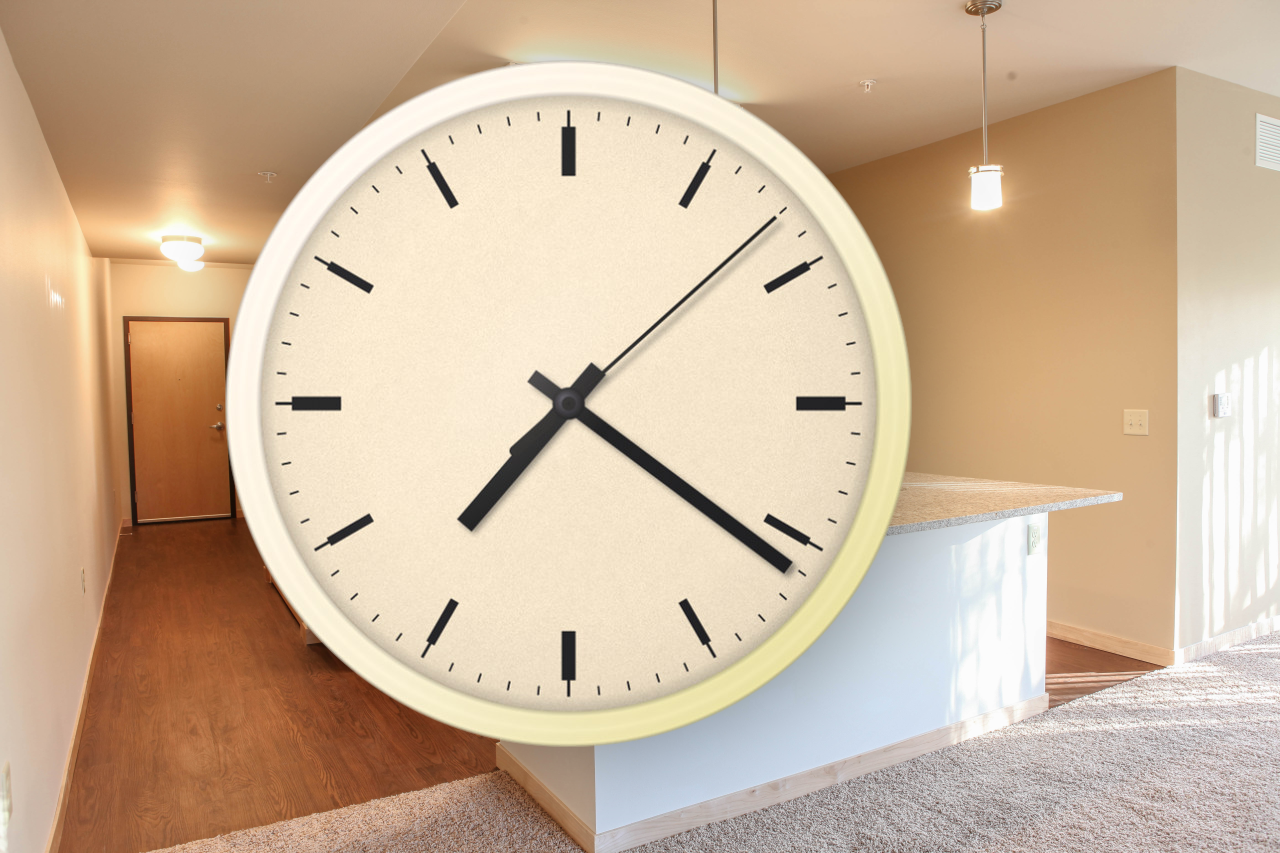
7:21:08
